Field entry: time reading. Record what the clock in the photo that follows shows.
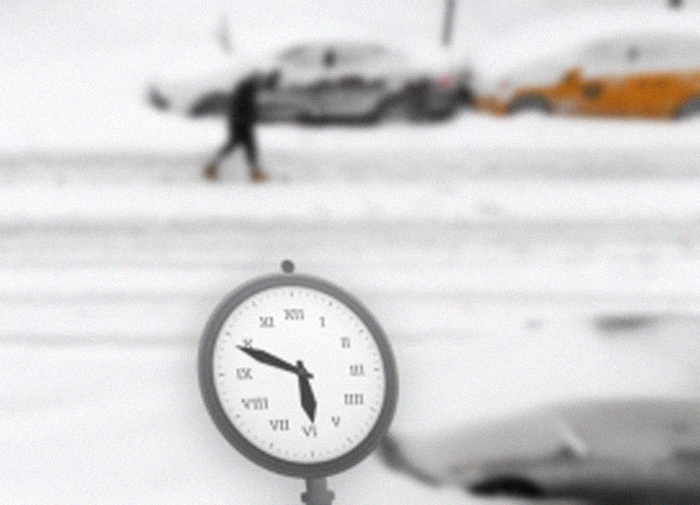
5:49
